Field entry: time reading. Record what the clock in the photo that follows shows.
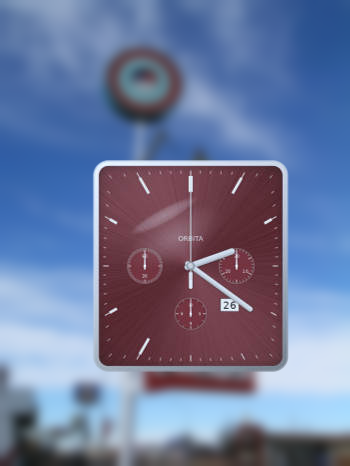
2:21
